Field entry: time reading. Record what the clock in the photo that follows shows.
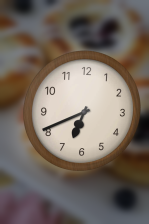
6:41
